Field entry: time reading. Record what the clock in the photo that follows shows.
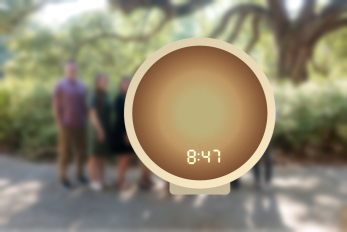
8:47
